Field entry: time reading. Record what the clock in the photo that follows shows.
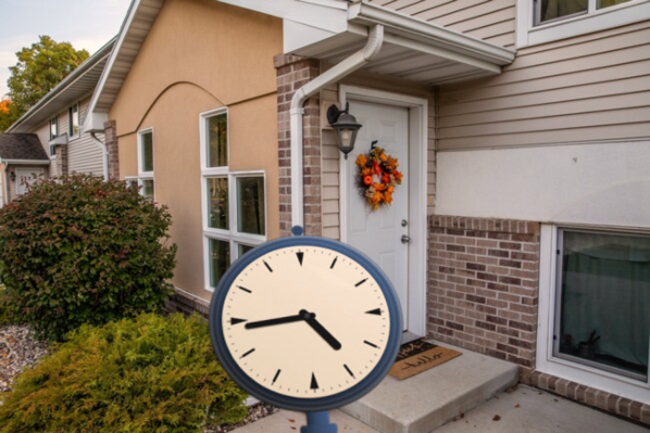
4:44
